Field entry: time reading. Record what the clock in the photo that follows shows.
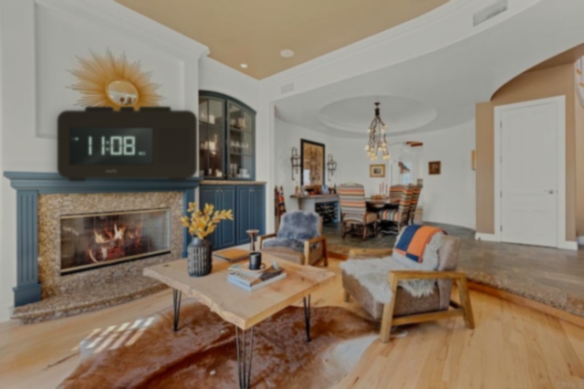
11:08
